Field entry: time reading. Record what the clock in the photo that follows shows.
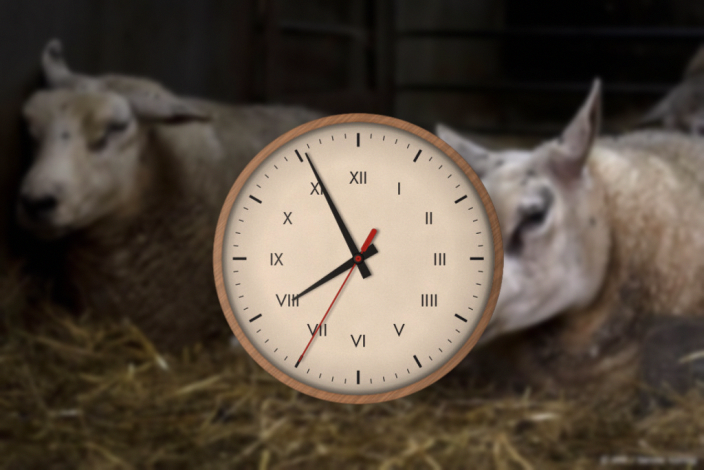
7:55:35
